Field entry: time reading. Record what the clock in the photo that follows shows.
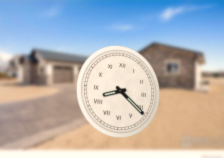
8:21
